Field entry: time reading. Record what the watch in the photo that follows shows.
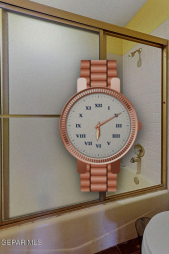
6:10
